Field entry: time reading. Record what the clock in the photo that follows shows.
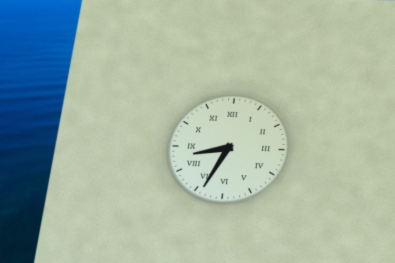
8:34
